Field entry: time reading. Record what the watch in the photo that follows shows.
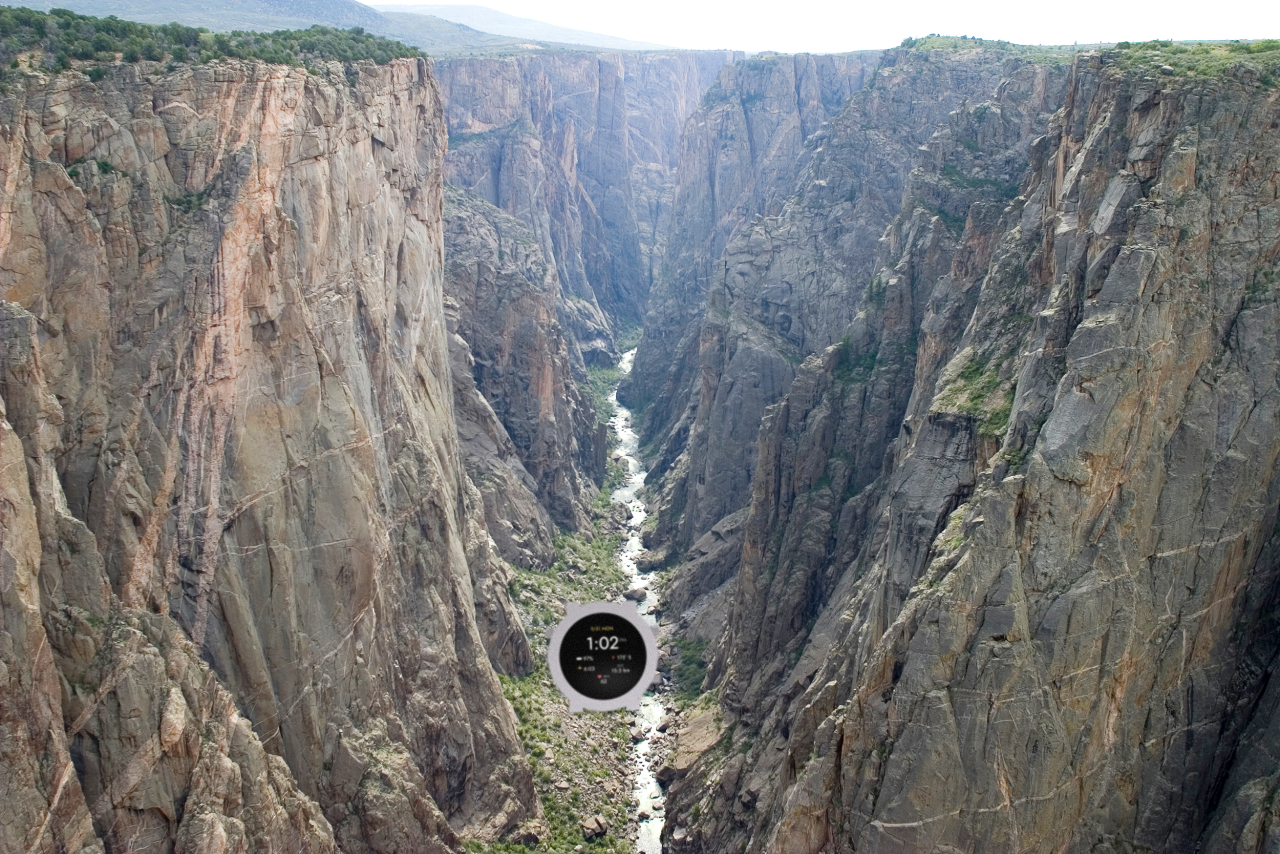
1:02
